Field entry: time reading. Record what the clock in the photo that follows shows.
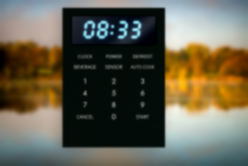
8:33
